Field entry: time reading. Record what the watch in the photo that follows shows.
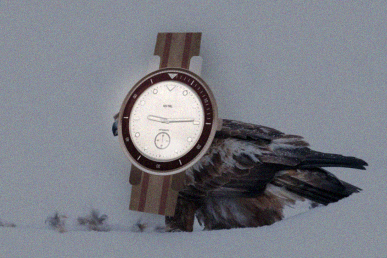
9:14
